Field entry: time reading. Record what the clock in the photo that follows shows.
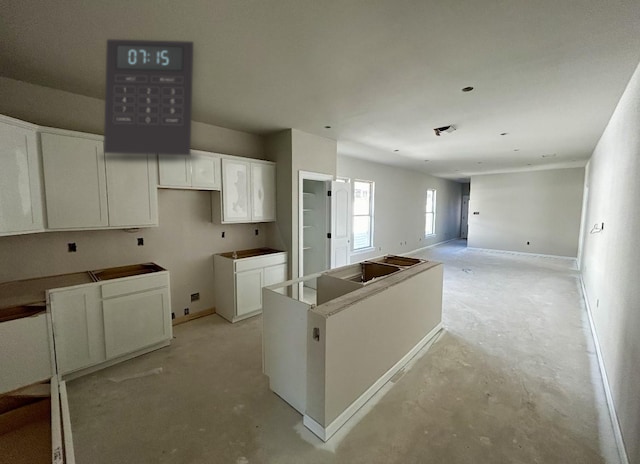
7:15
